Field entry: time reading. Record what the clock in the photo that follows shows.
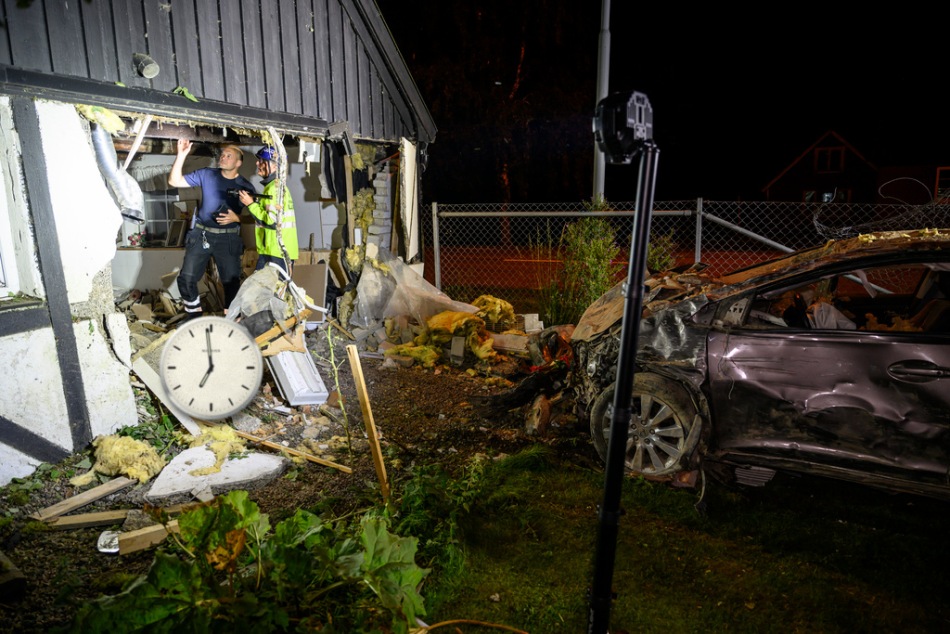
6:59
